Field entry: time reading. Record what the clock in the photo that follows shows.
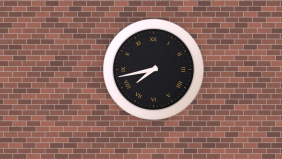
7:43
